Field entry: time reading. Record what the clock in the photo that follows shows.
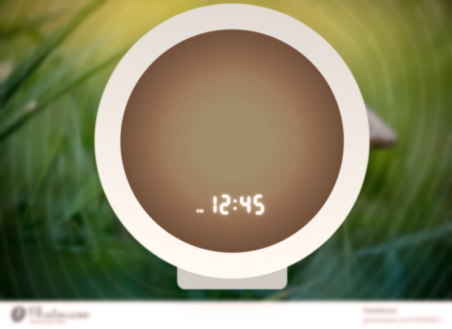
12:45
